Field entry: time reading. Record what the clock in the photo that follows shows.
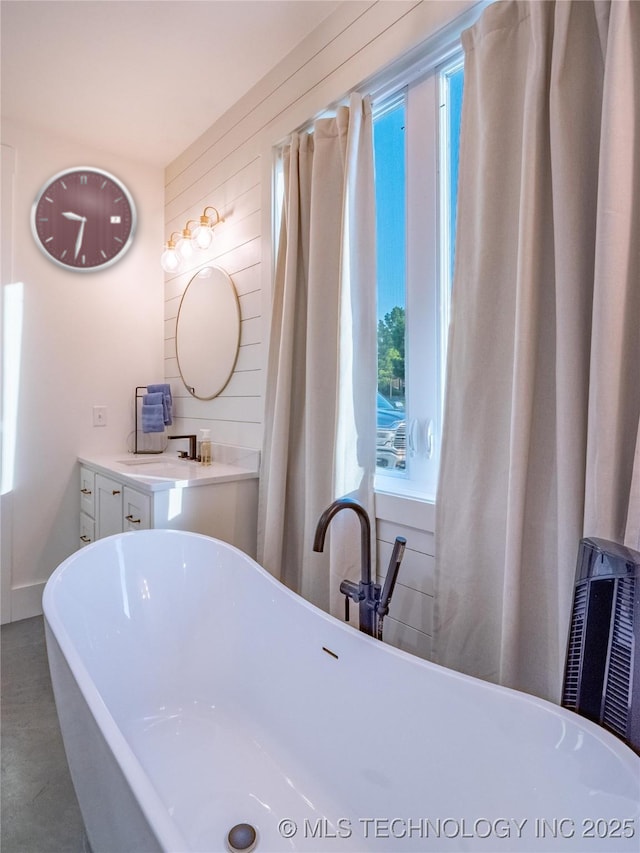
9:32
